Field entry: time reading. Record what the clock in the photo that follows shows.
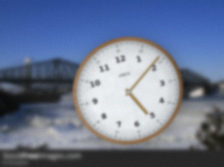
5:09
